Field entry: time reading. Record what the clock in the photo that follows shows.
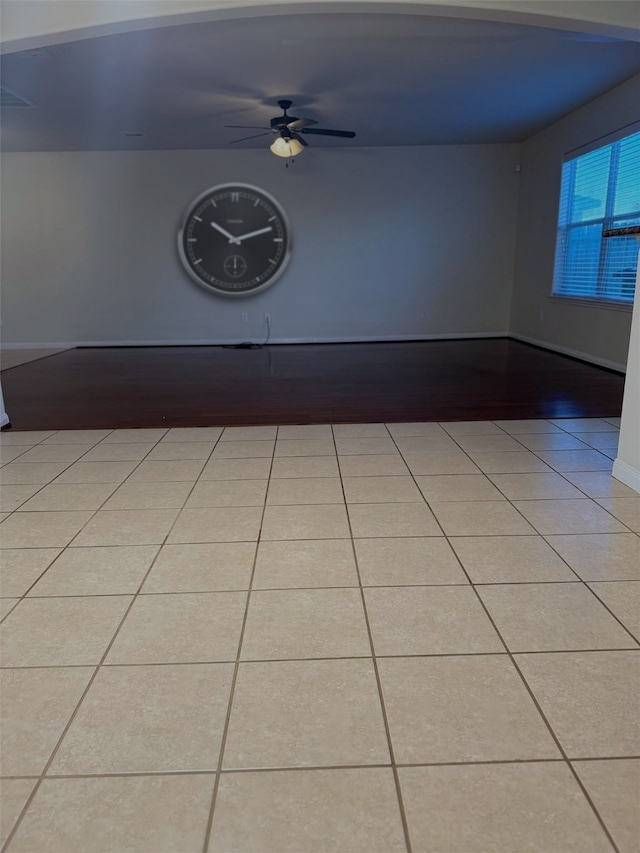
10:12
